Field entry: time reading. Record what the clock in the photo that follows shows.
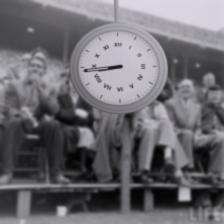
8:44
